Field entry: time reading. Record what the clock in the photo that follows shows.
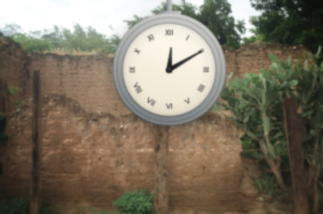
12:10
